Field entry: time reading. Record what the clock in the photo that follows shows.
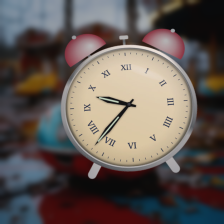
9:37
